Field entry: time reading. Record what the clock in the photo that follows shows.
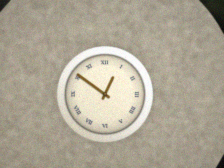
12:51
